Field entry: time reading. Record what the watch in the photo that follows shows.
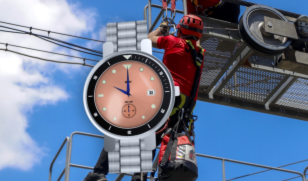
10:00
